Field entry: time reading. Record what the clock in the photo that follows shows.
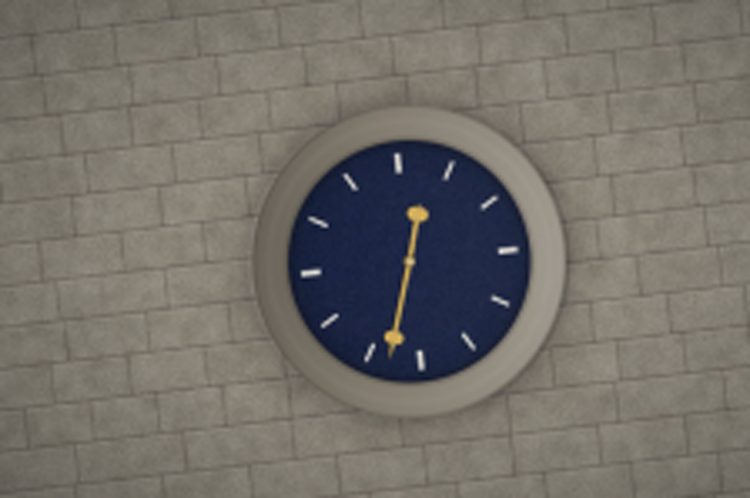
12:33
